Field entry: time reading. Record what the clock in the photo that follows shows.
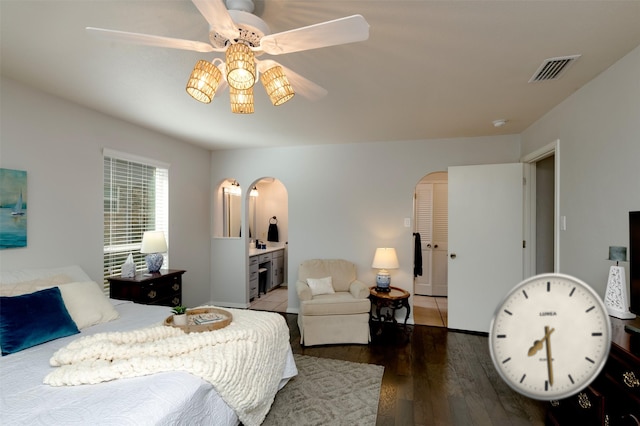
7:29
